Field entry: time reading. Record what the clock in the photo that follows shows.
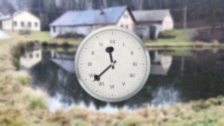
11:38
